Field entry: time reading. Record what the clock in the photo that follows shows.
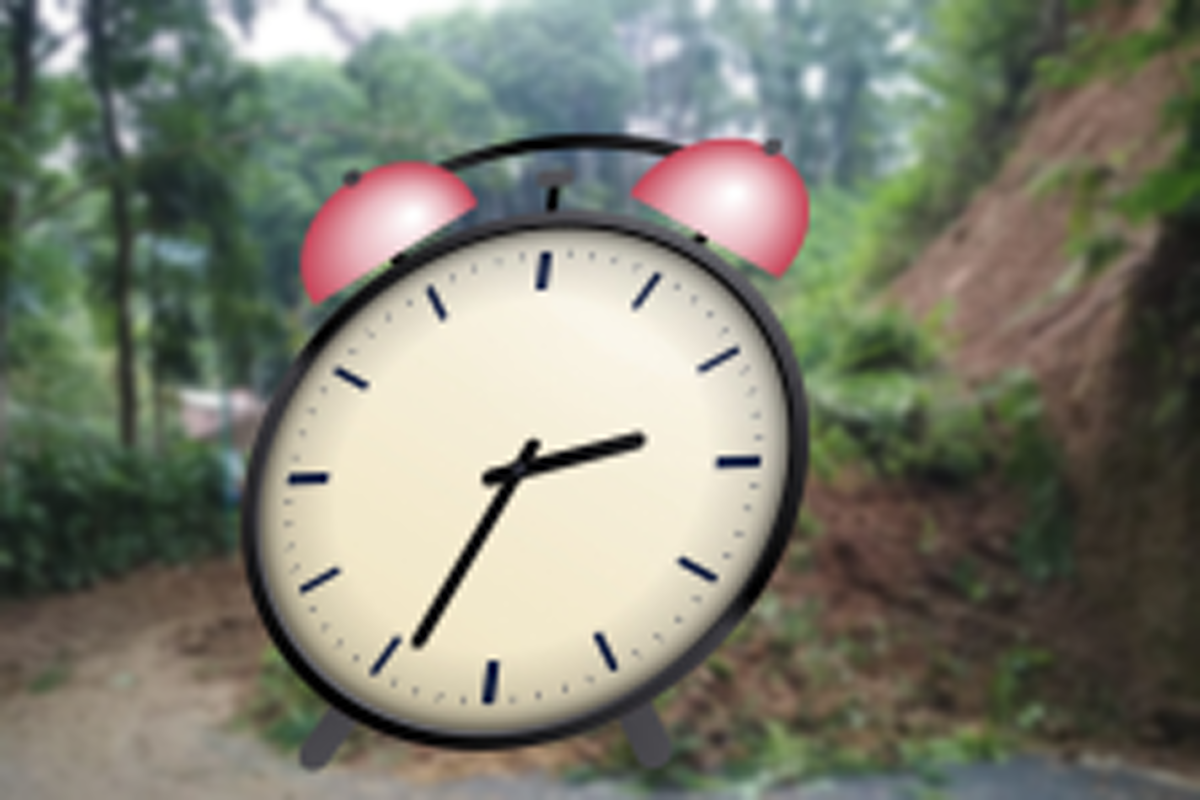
2:34
